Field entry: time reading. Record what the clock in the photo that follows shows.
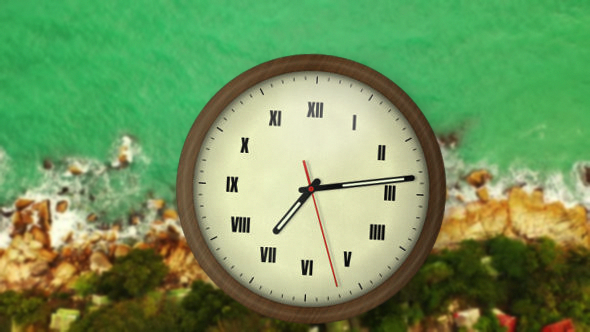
7:13:27
